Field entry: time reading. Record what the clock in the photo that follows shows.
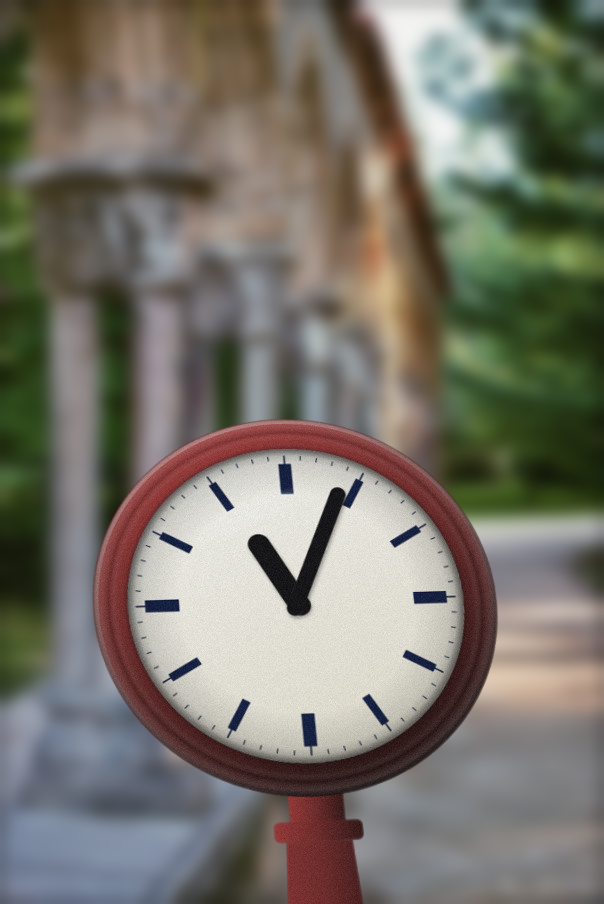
11:04
